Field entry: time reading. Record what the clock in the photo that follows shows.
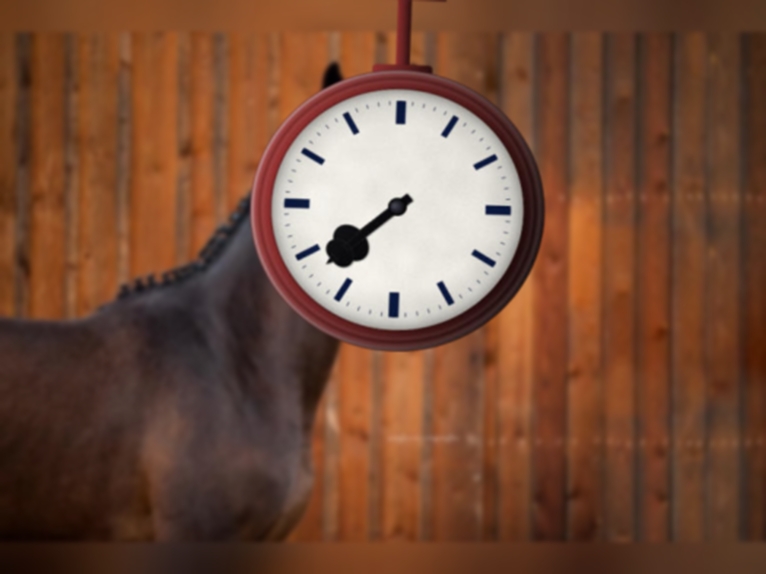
7:38
